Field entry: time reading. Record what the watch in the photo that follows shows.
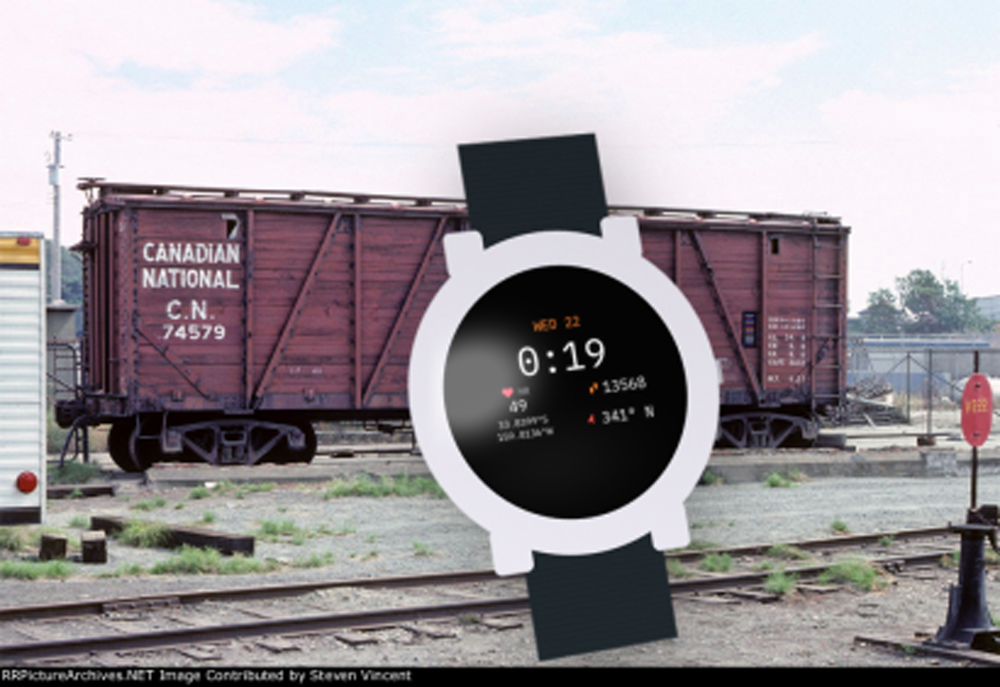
0:19
